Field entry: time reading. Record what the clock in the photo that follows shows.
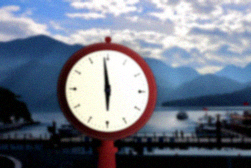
5:59
